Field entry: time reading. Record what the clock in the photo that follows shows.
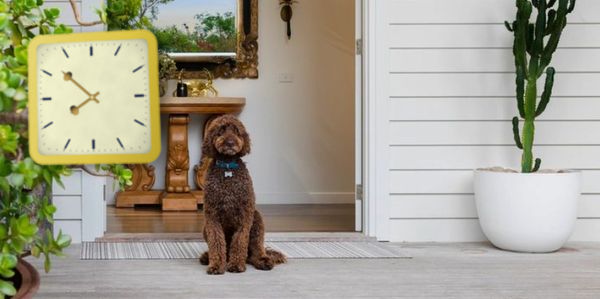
7:52
